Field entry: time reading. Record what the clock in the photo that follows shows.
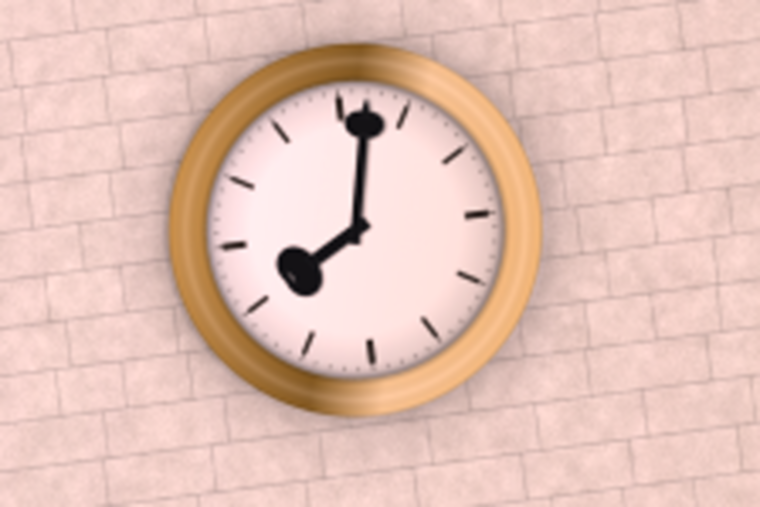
8:02
